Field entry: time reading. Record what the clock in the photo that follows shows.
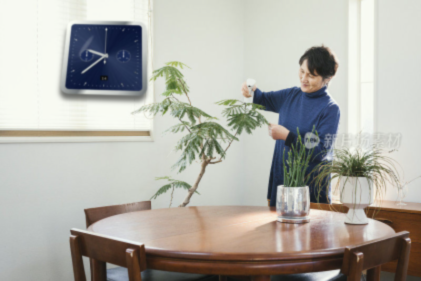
9:38
